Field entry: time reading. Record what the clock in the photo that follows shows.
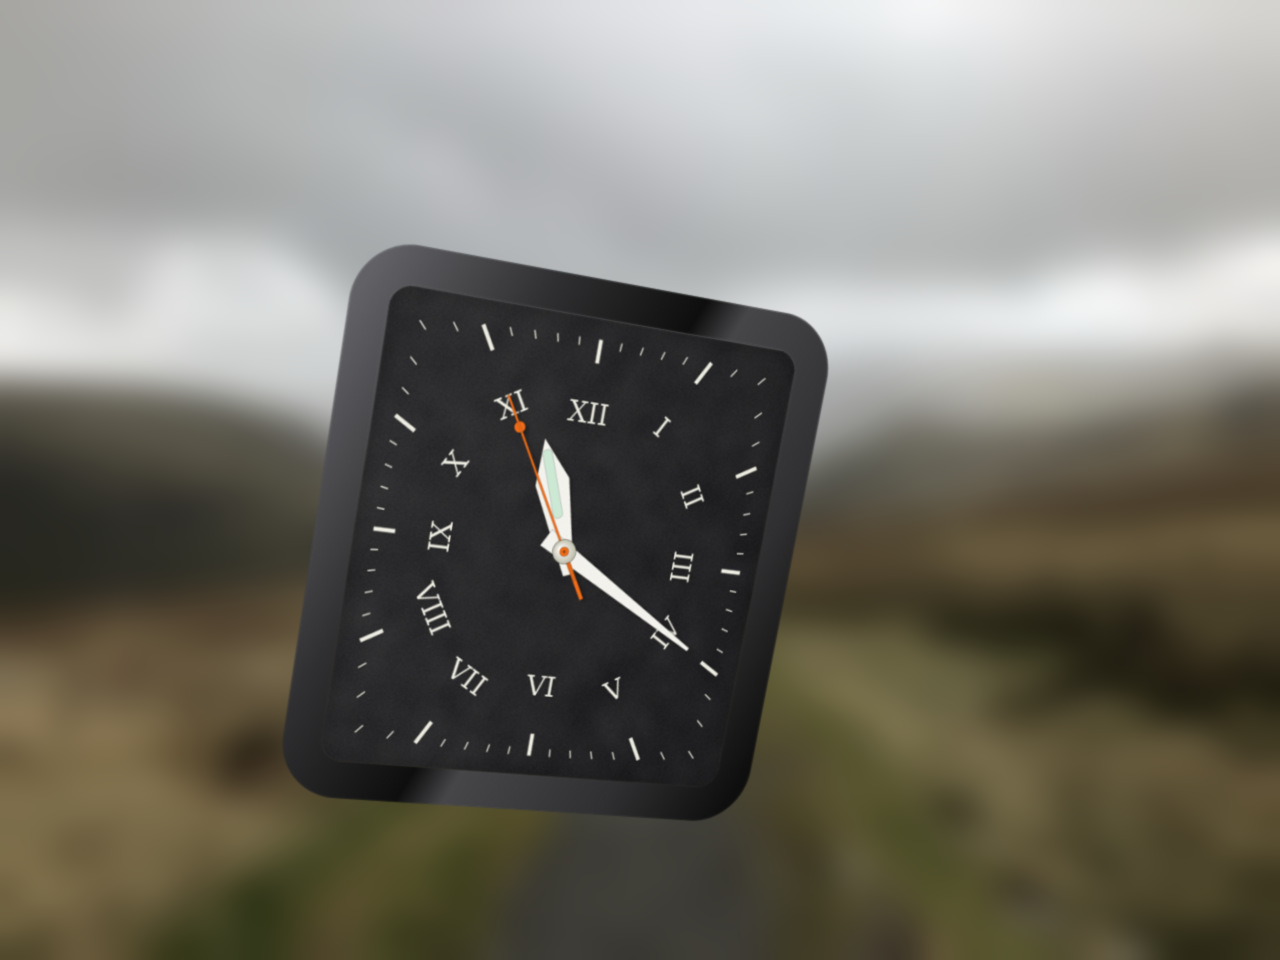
11:19:55
